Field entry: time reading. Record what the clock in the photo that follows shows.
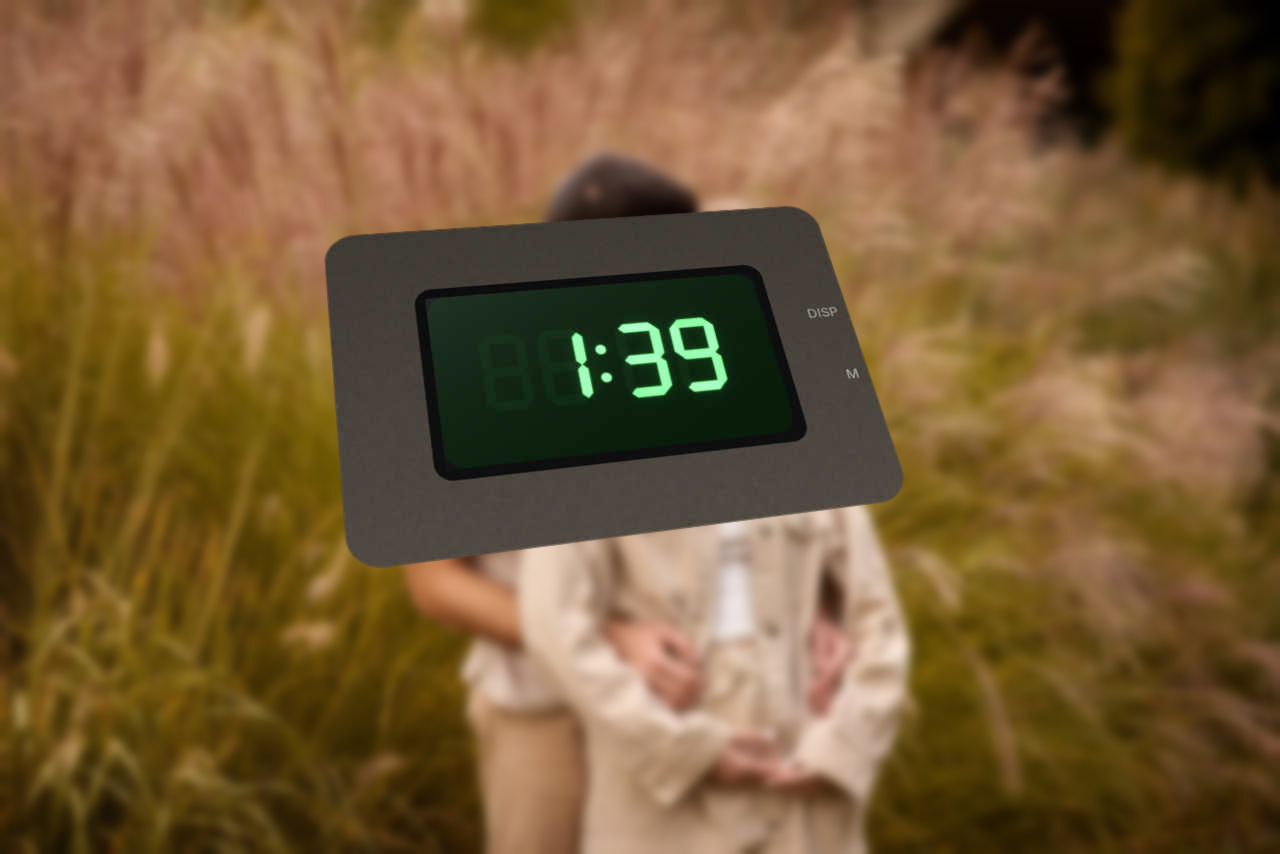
1:39
